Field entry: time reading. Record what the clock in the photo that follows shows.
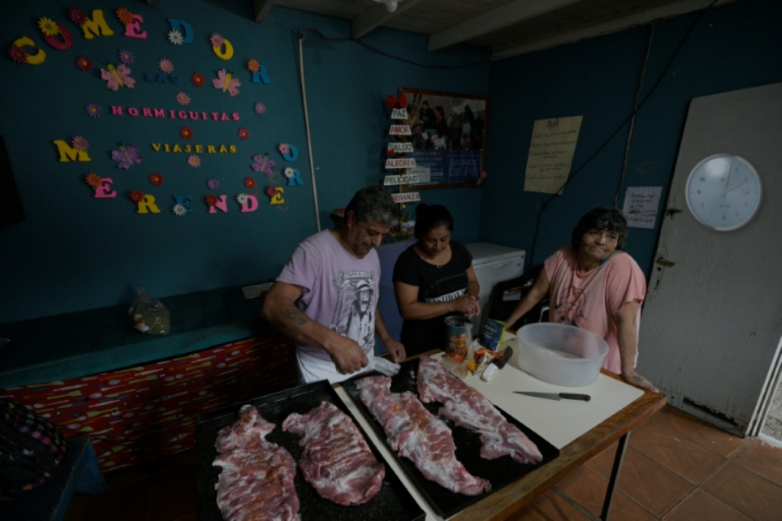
2:02
